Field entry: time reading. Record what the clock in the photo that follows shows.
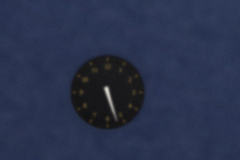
5:27
